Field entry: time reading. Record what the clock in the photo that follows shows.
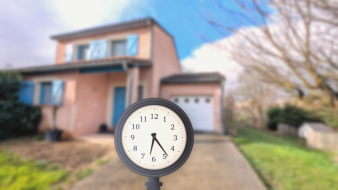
6:24
